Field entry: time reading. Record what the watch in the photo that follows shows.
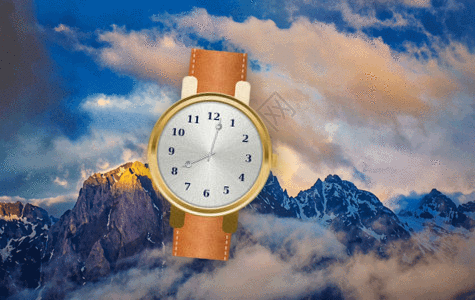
8:02
